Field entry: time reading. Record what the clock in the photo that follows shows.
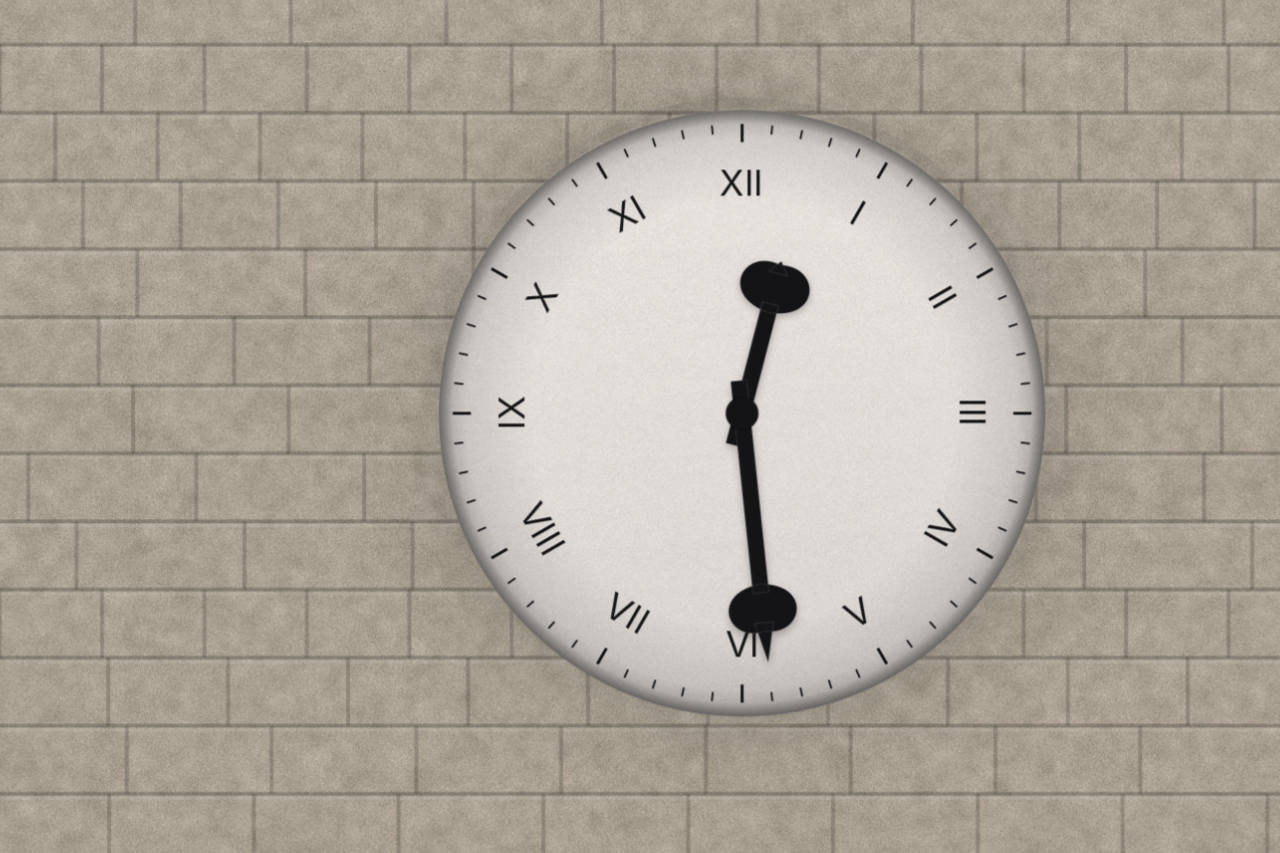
12:29
